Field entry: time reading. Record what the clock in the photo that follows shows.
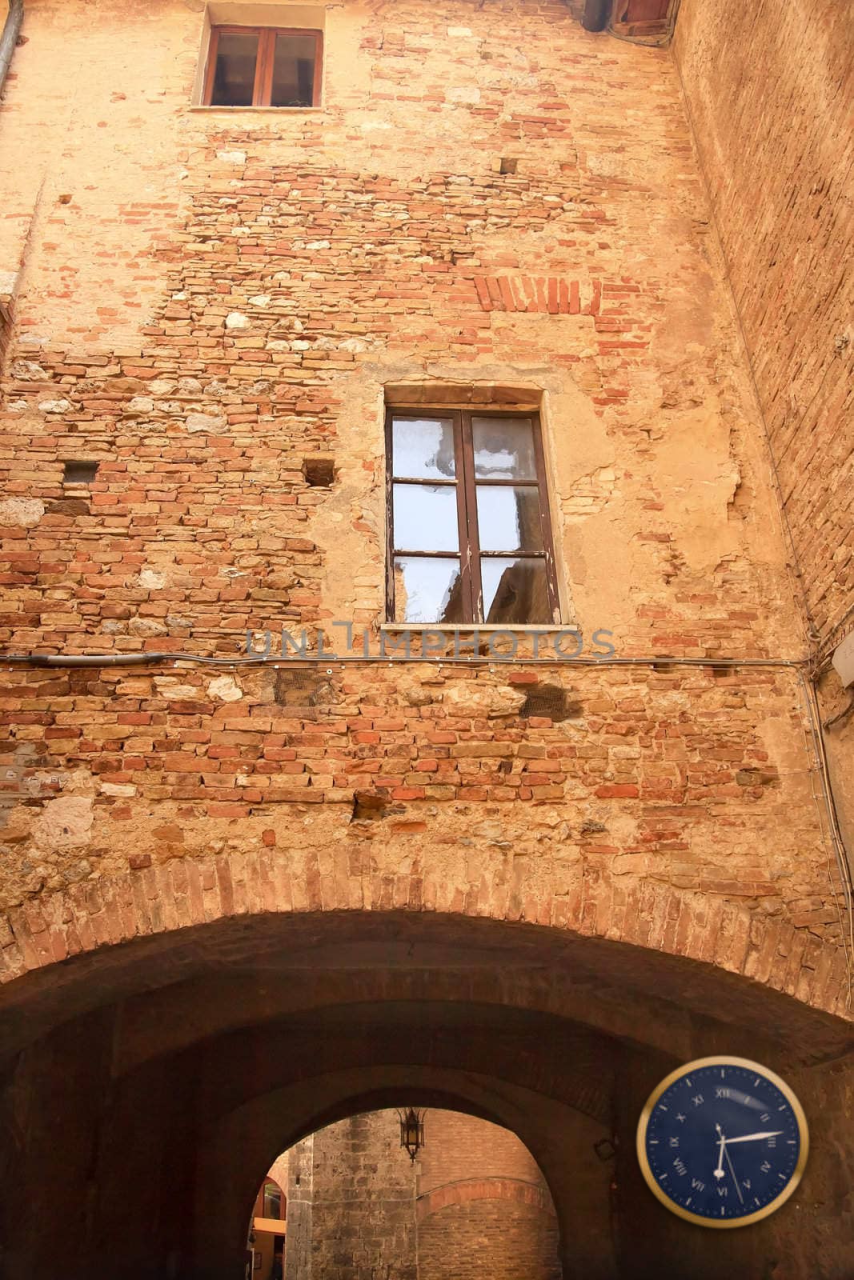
6:13:27
